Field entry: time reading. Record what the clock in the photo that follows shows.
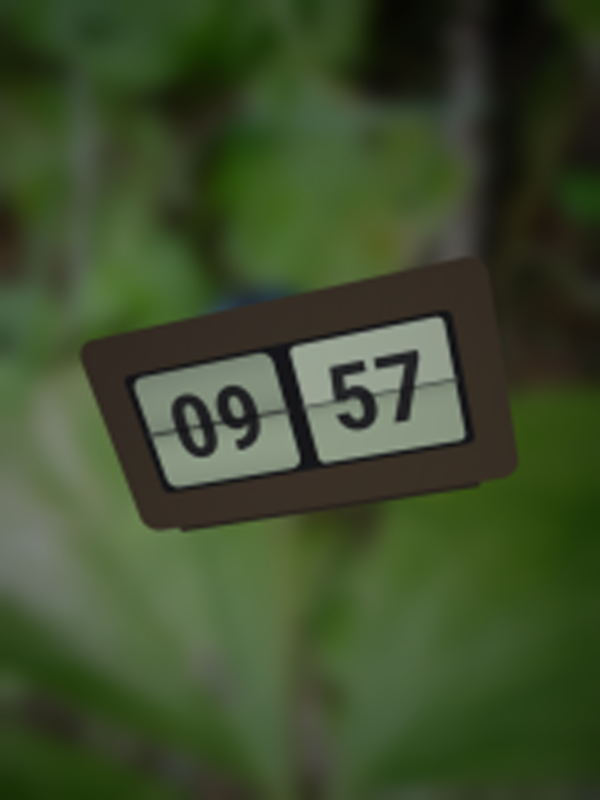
9:57
